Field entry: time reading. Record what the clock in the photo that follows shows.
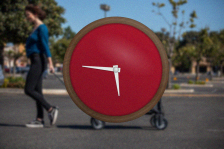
5:46
